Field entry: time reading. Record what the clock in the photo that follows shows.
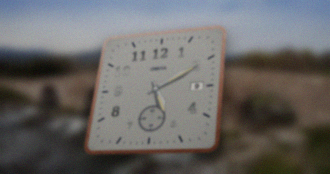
5:10
